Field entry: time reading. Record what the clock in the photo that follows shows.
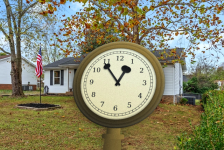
12:54
